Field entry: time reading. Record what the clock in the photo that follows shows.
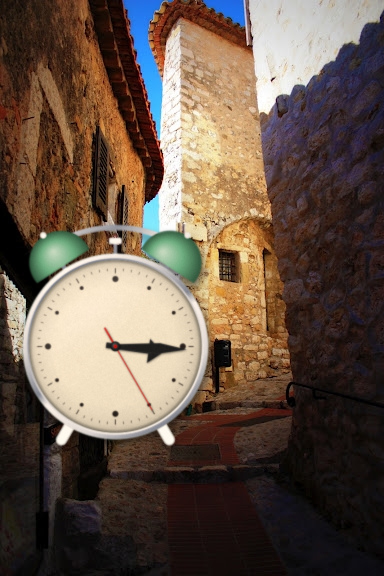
3:15:25
